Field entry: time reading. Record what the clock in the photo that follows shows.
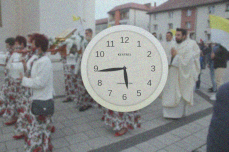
5:44
